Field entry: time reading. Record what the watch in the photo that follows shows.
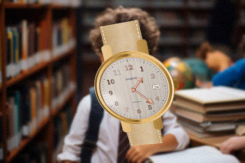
1:23
